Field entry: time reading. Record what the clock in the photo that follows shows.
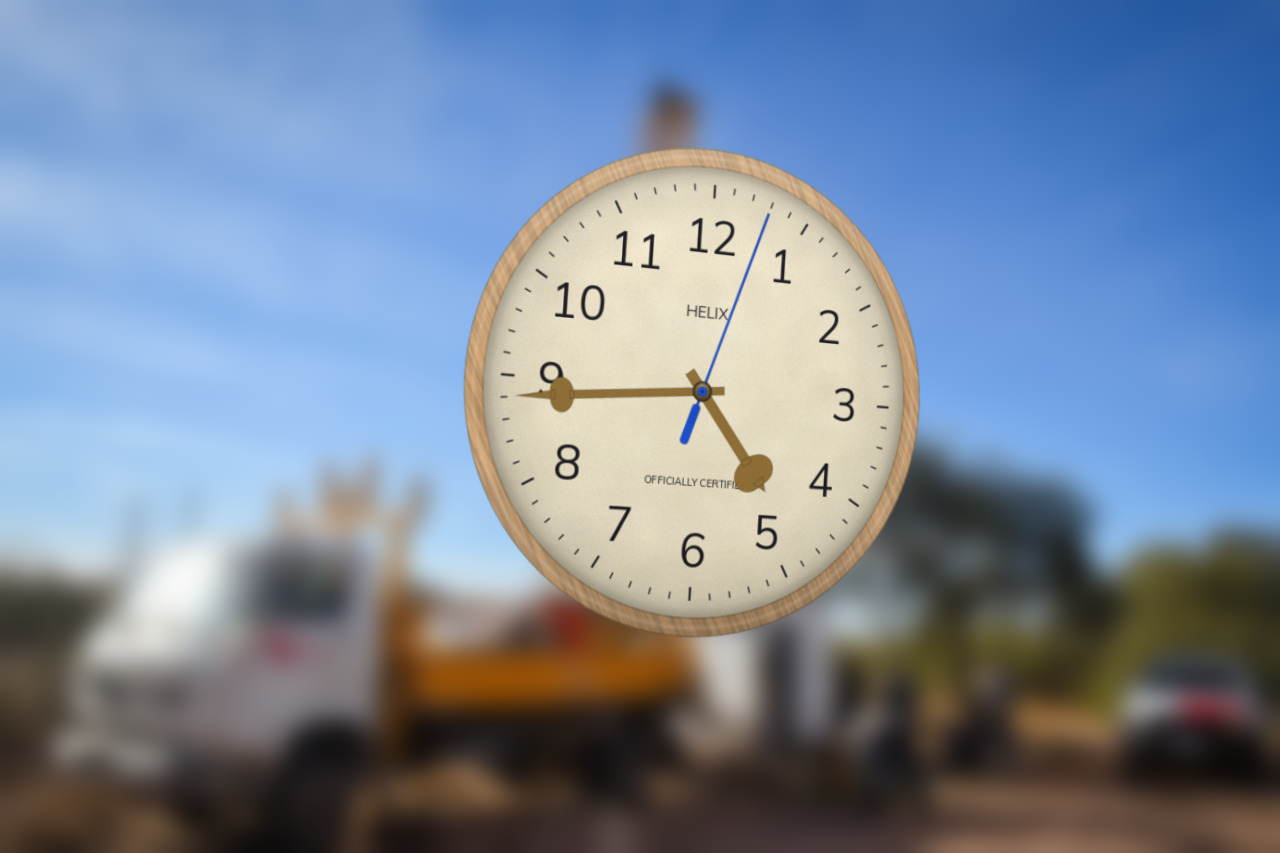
4:44:03
